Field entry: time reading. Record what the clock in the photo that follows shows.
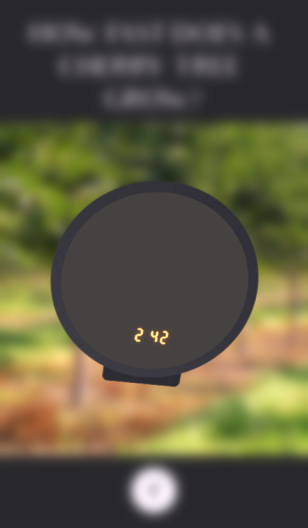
2:42
